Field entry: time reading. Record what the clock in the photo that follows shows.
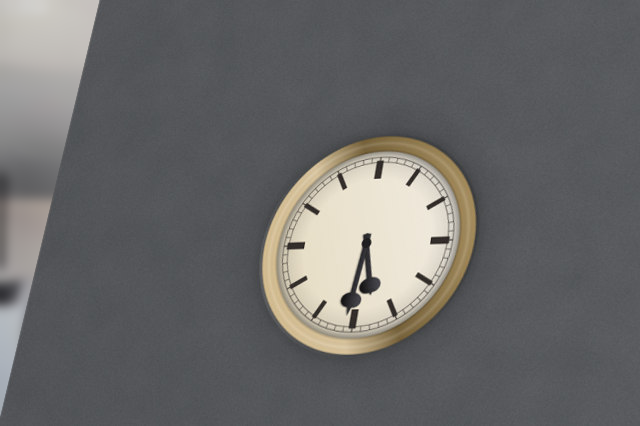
5:31
